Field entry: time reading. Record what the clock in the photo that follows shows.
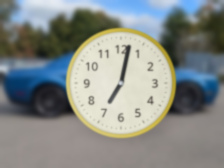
7:02
